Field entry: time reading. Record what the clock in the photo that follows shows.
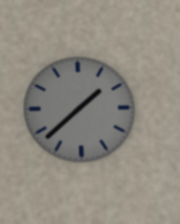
1:38
